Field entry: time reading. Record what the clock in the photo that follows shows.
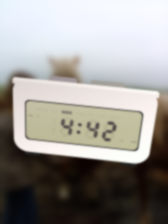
4:42
